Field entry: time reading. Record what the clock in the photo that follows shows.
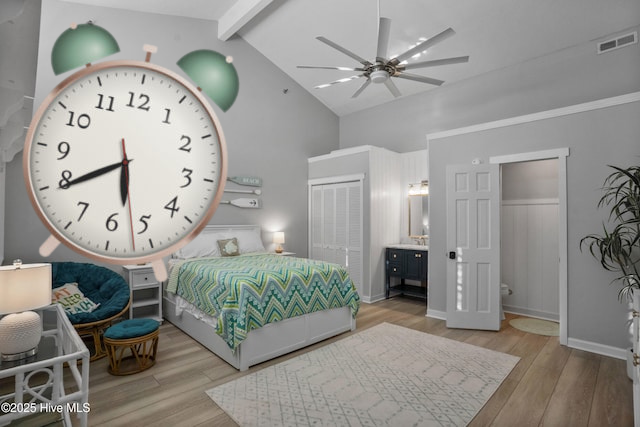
5:39:27
